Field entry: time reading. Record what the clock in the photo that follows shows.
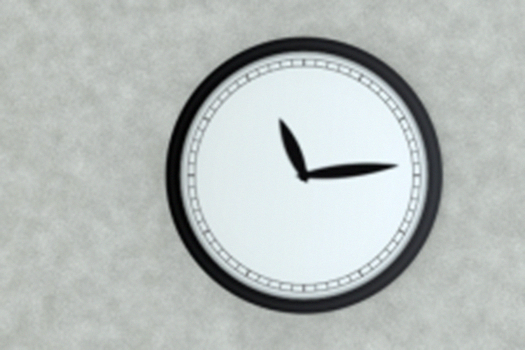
11:14
